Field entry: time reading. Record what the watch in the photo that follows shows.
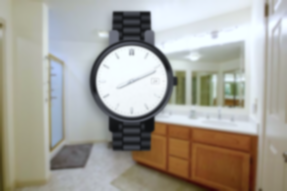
8:11
